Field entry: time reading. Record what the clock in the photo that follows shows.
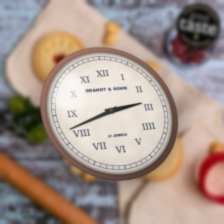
2:42
